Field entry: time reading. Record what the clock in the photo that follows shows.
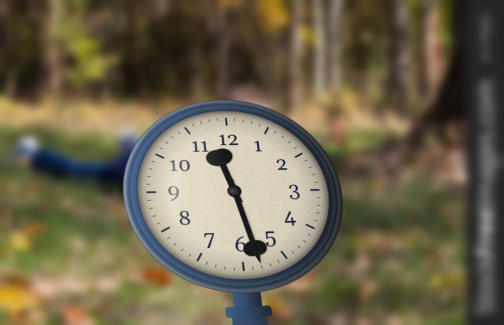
11:28
